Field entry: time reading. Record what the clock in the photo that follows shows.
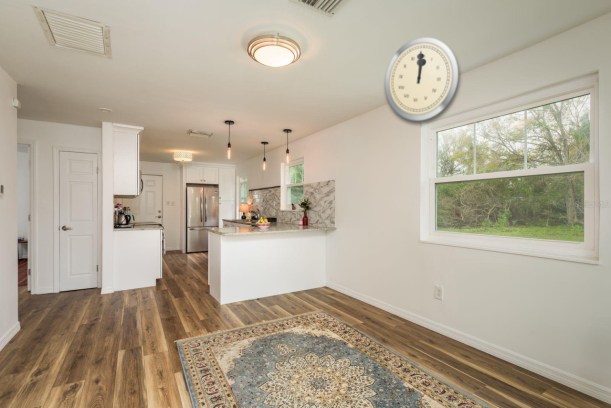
11:59
